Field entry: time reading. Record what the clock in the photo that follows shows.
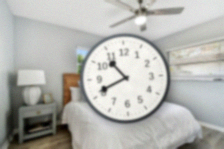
10:41
